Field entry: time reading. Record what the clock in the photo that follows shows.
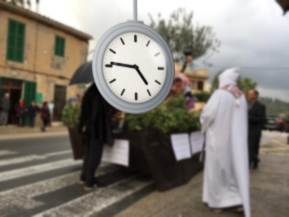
4:46
